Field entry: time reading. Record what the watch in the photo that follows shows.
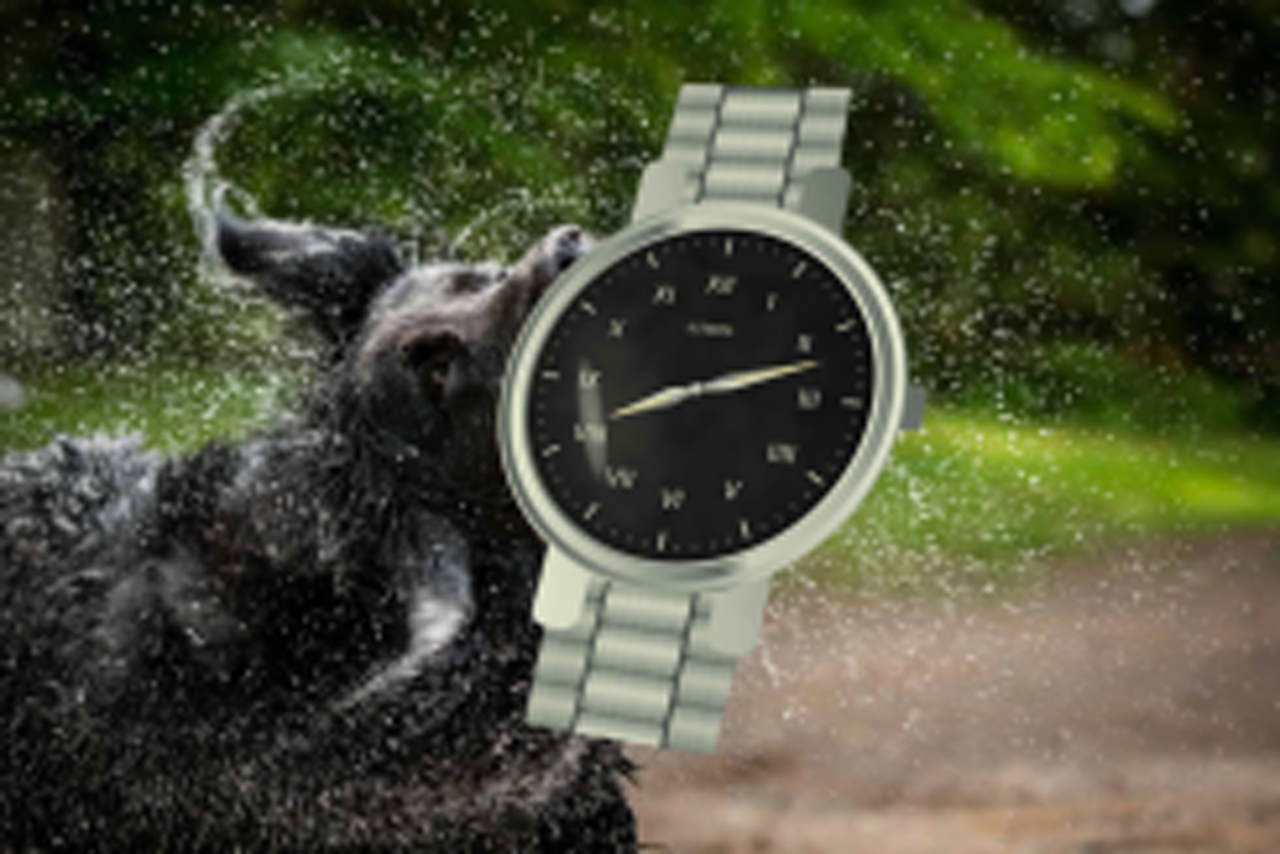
8:12
